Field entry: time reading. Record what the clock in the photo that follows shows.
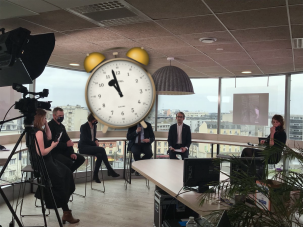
10:58
